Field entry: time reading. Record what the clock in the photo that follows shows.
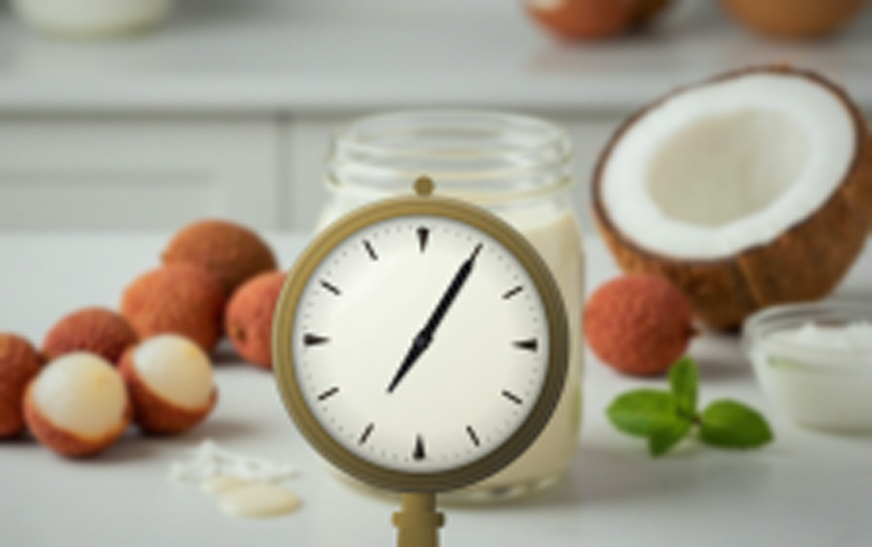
7:05
